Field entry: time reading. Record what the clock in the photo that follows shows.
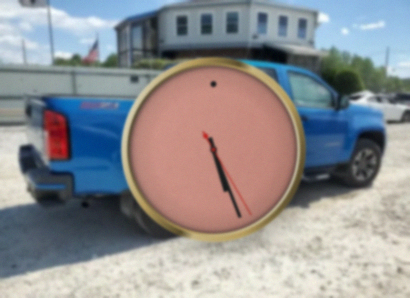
5:26:25
